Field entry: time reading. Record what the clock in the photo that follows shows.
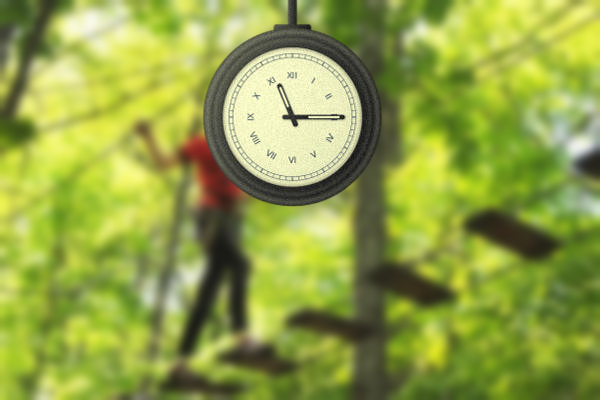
11:15
